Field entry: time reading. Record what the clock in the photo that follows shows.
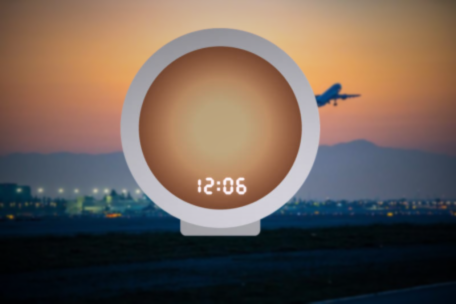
12:06
